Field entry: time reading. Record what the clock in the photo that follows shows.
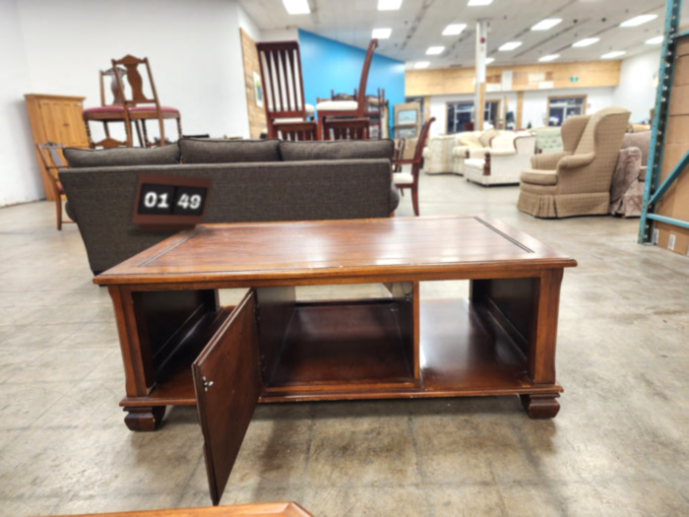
1:49
